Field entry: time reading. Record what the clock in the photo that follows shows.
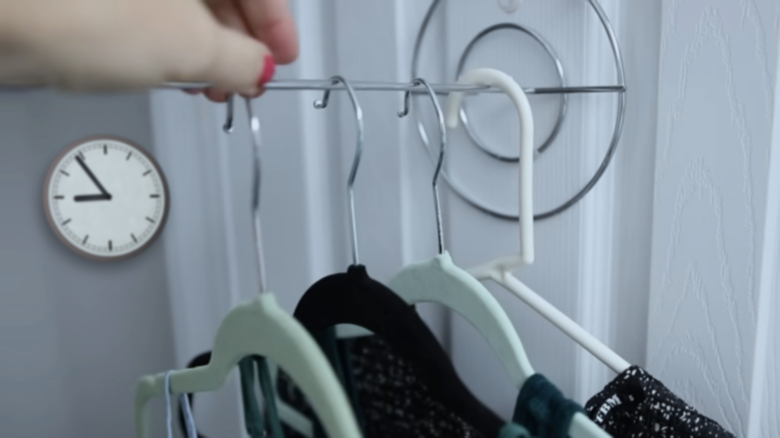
8:54
